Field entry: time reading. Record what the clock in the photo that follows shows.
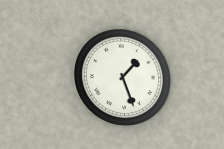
1:27
